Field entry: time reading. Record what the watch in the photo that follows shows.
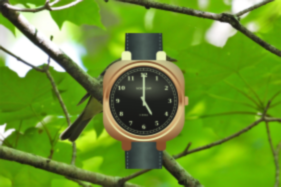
5:00
